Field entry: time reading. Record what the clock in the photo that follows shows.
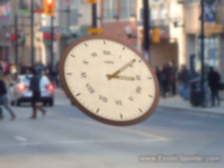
3:09
